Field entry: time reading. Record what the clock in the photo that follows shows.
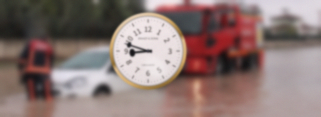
8:48
